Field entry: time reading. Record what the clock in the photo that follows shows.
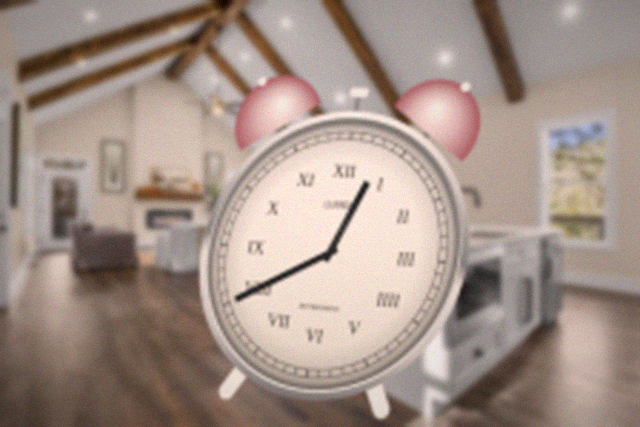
12:40
